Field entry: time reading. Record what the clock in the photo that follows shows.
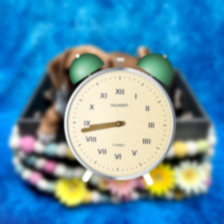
8:43
